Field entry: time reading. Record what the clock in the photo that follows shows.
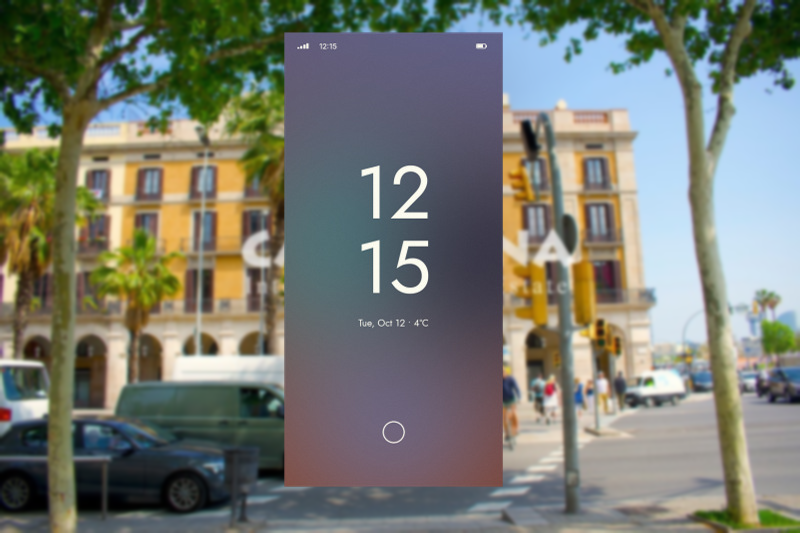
12:15
